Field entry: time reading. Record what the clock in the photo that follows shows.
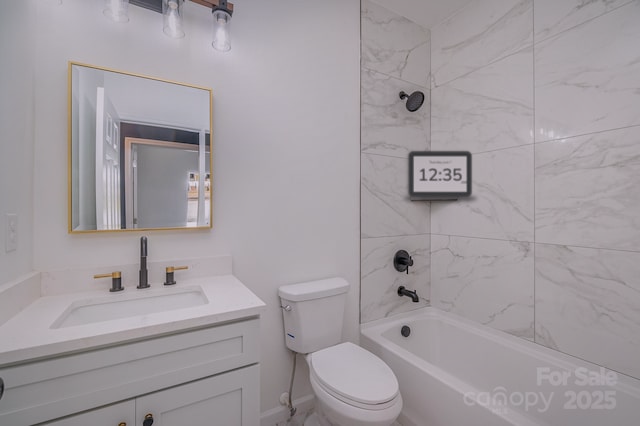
12:35
